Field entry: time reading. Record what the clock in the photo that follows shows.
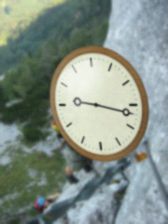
9:17
